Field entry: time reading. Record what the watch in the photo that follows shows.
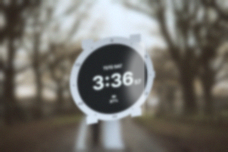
3:36
